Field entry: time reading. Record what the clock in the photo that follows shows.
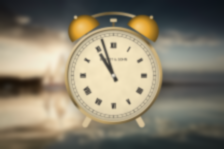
10:57
